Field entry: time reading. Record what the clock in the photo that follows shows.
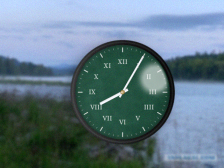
8:05
